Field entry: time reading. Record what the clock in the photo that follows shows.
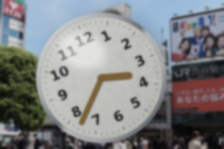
3:38
